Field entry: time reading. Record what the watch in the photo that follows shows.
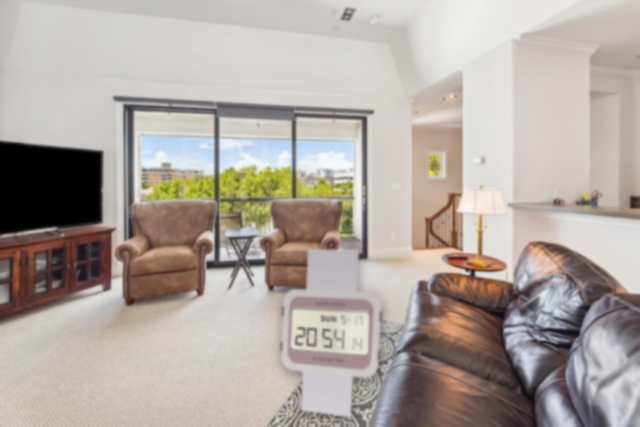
20:54
